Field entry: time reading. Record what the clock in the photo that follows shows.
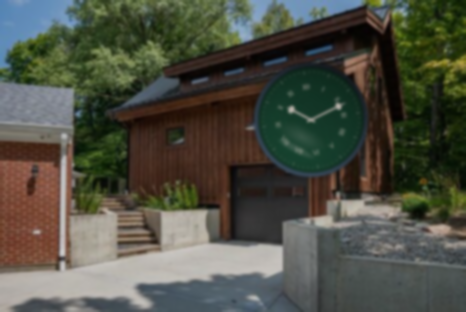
10:12
